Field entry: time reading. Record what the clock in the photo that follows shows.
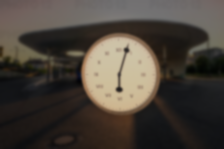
6:03
